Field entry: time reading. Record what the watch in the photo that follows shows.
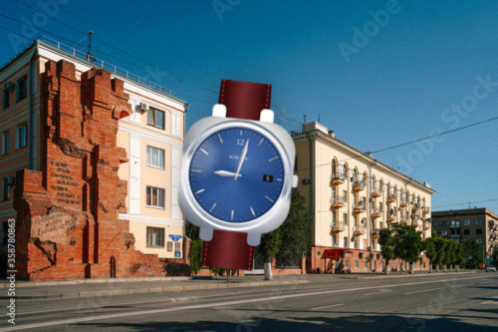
9:02
